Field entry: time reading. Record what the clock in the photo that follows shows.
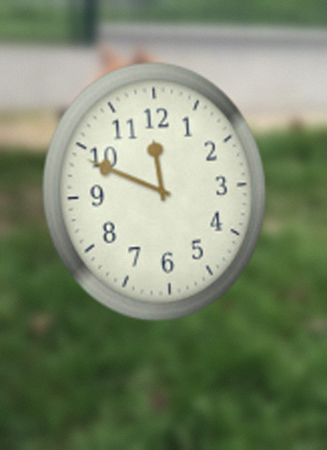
11:49
